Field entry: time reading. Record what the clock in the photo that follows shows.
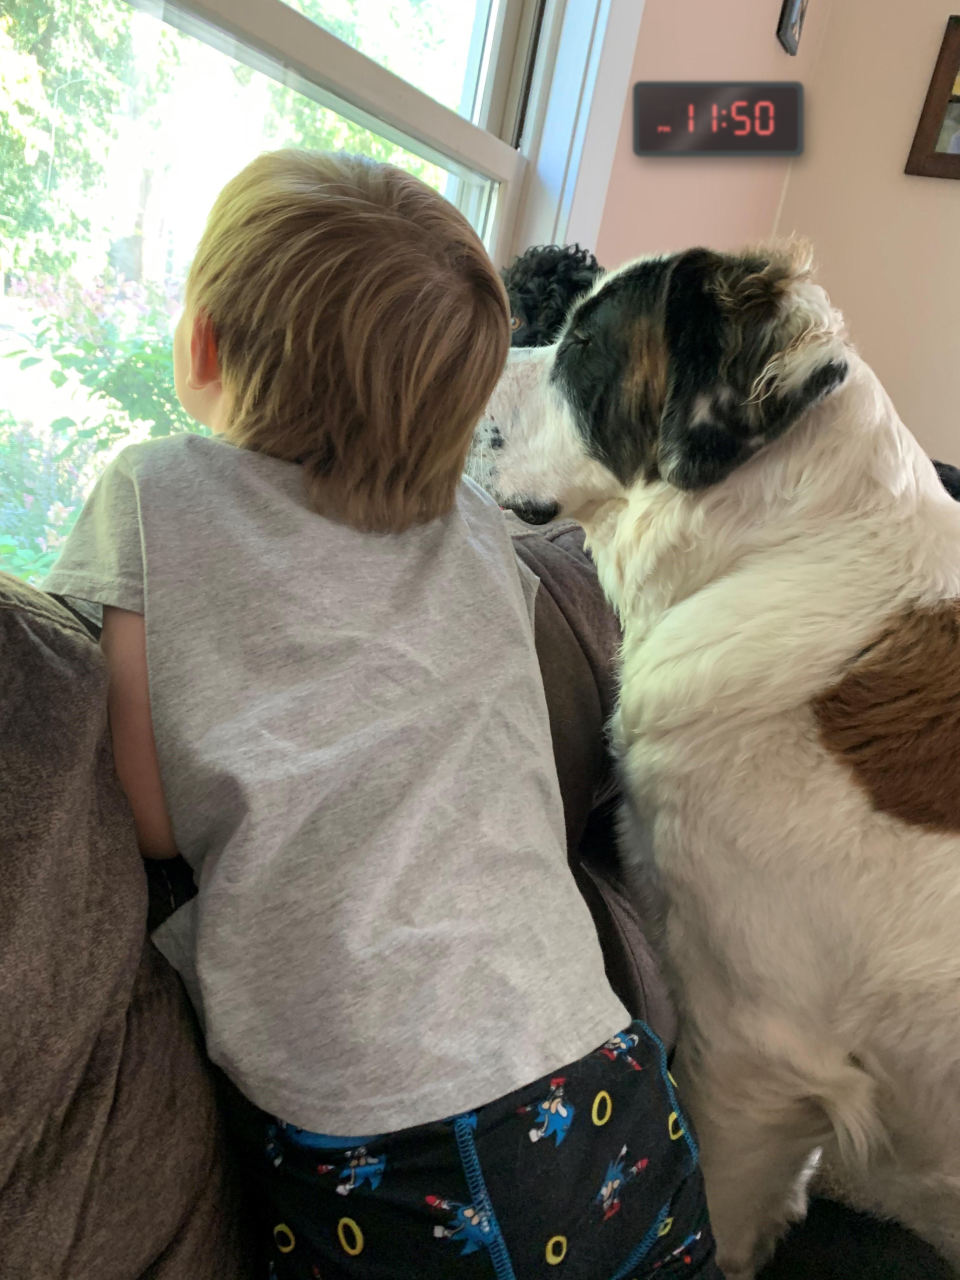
11:50
